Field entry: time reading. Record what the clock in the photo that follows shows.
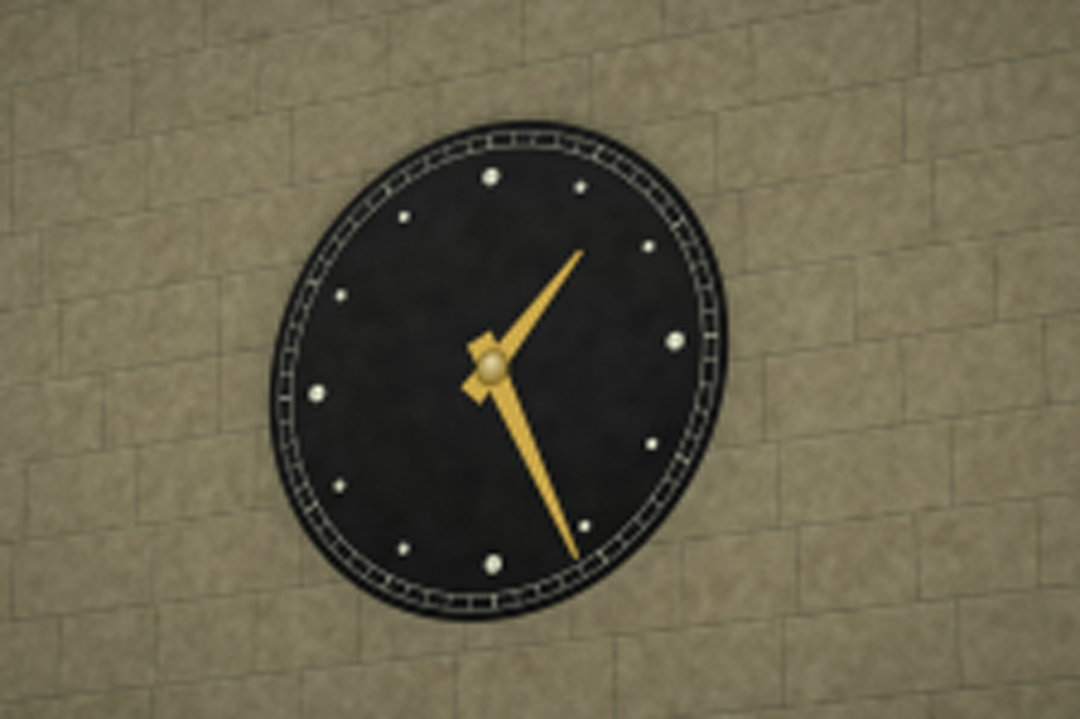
1:26
